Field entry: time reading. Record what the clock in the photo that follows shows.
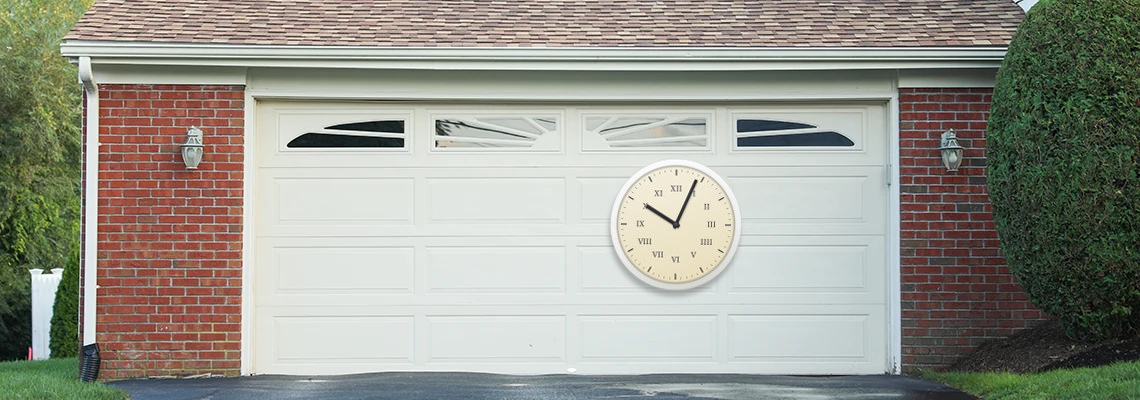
10:04
